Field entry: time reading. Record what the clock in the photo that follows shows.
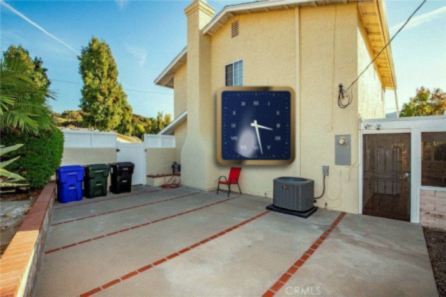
3:28
